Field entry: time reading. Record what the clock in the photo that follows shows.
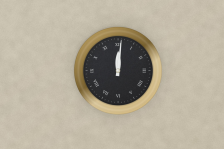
12:01
